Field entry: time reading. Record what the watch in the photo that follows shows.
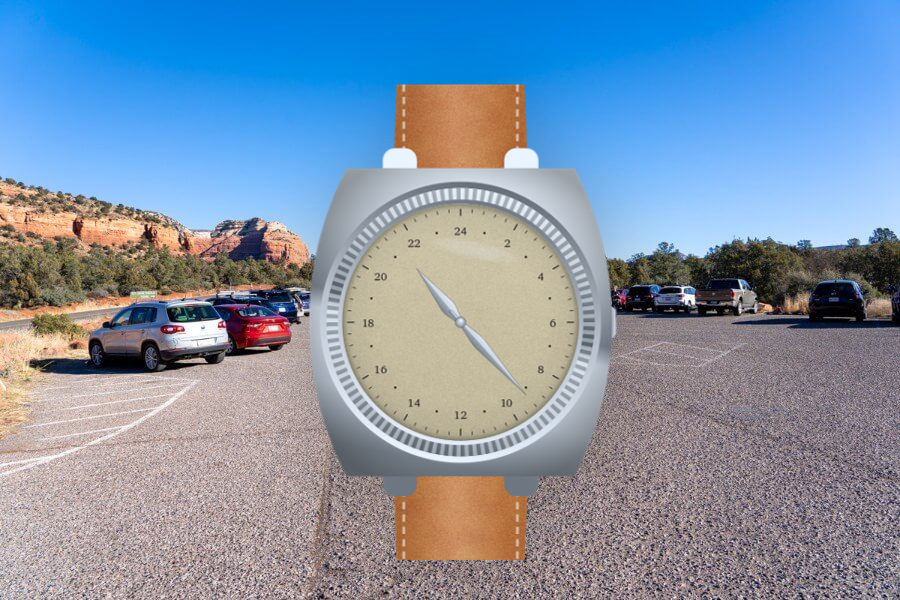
21:23
